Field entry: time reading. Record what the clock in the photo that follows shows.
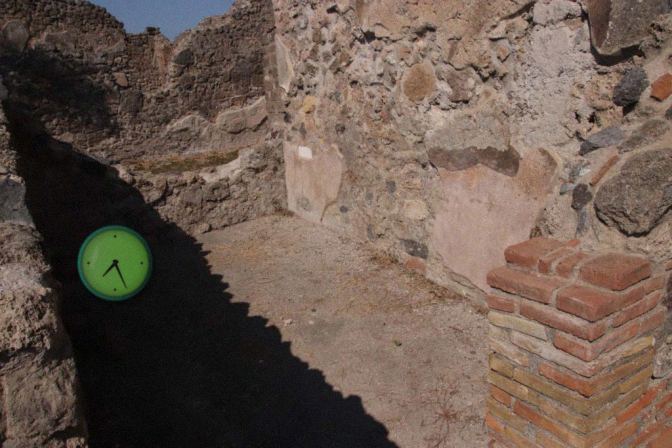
7:26
